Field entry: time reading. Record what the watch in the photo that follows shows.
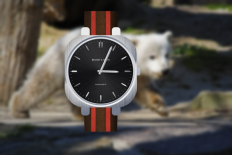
3:04
